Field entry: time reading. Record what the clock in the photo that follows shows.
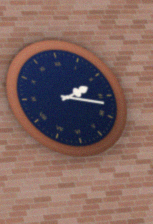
2:17
